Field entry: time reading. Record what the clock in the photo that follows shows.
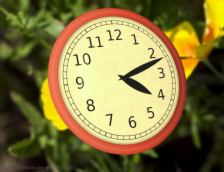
4:12
